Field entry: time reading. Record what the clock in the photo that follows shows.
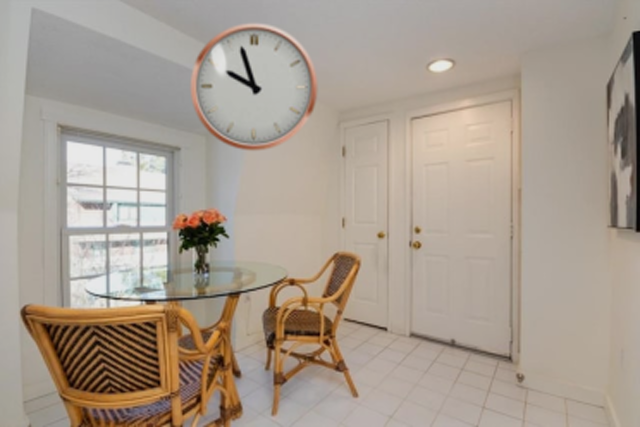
9:57
